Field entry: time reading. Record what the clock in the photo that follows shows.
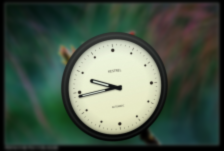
9:44
